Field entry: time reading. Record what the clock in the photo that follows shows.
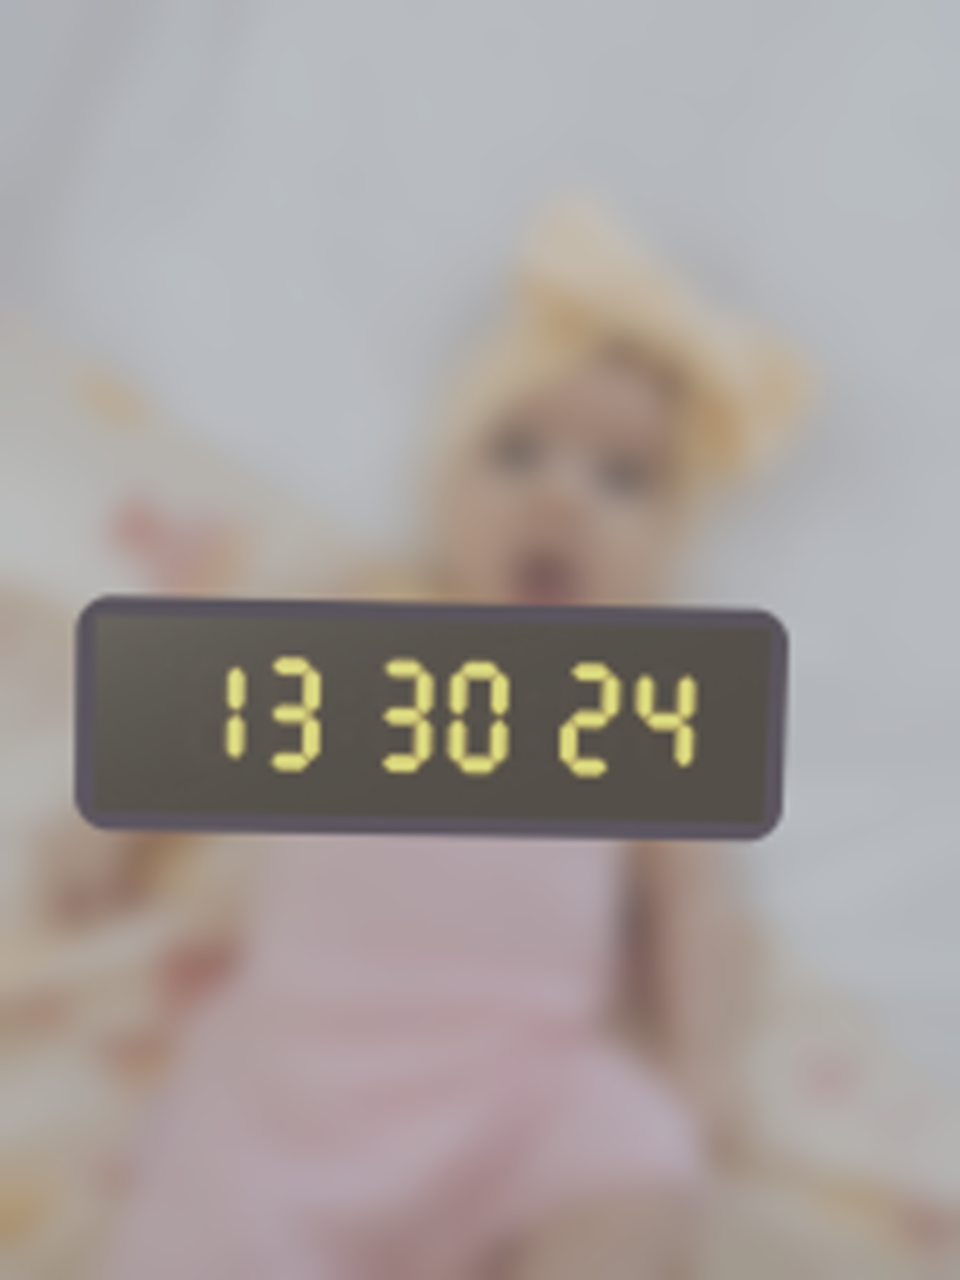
13:30:24
